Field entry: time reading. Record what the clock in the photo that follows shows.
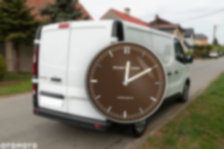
12:10
